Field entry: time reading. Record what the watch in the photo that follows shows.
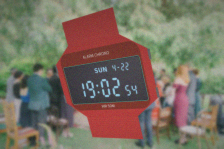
19:02:54
